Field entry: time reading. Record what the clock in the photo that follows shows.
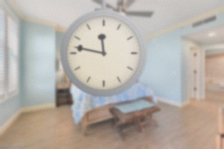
11:47
